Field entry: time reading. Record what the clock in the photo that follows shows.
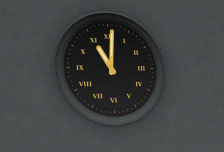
11:01
